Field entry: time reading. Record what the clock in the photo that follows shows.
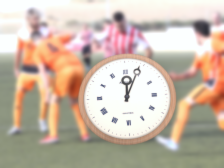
12:04
